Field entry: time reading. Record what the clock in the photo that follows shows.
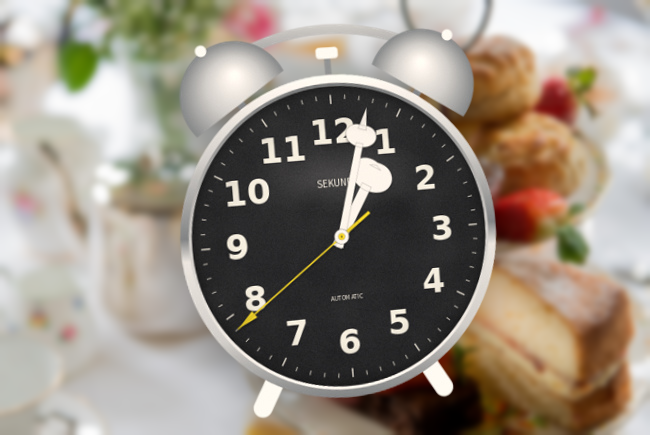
1:02:39
